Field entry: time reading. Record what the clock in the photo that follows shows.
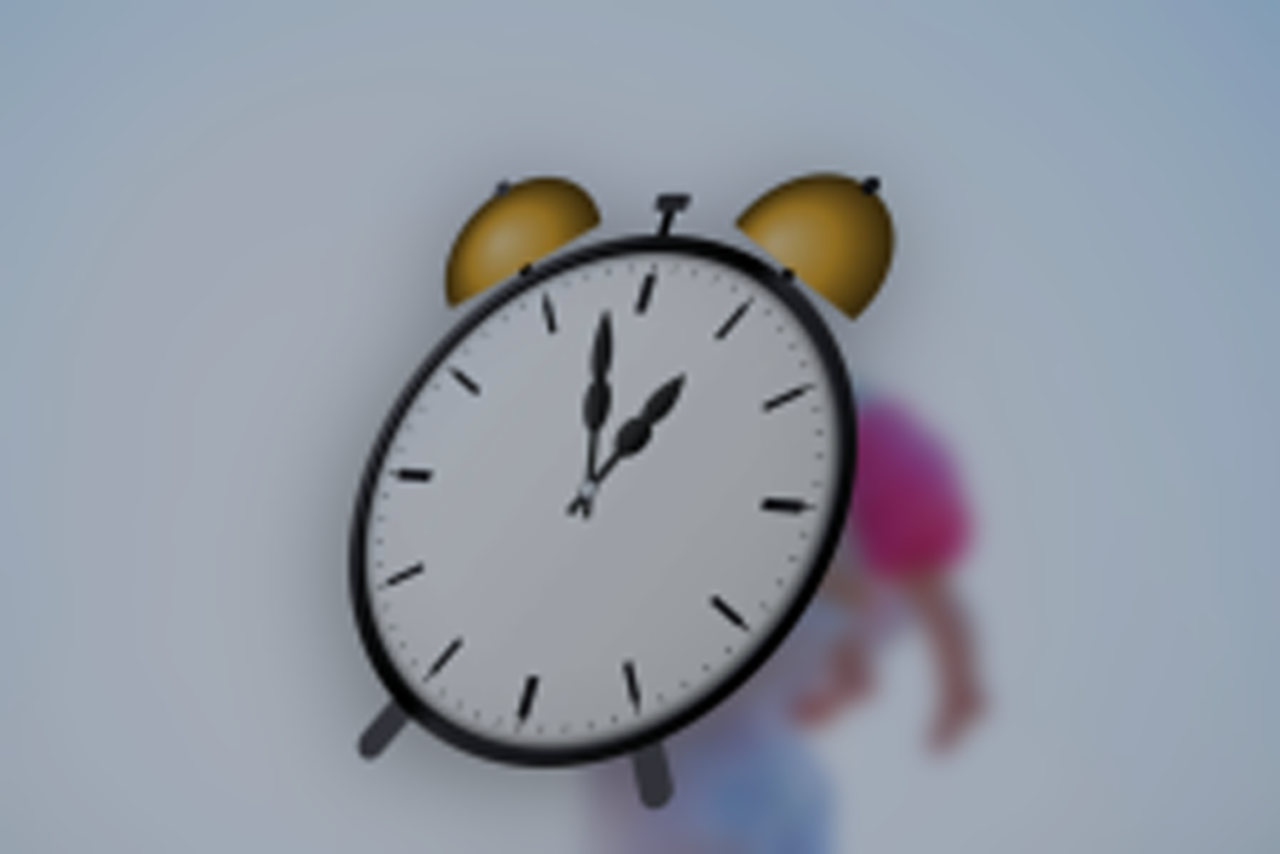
12:58
